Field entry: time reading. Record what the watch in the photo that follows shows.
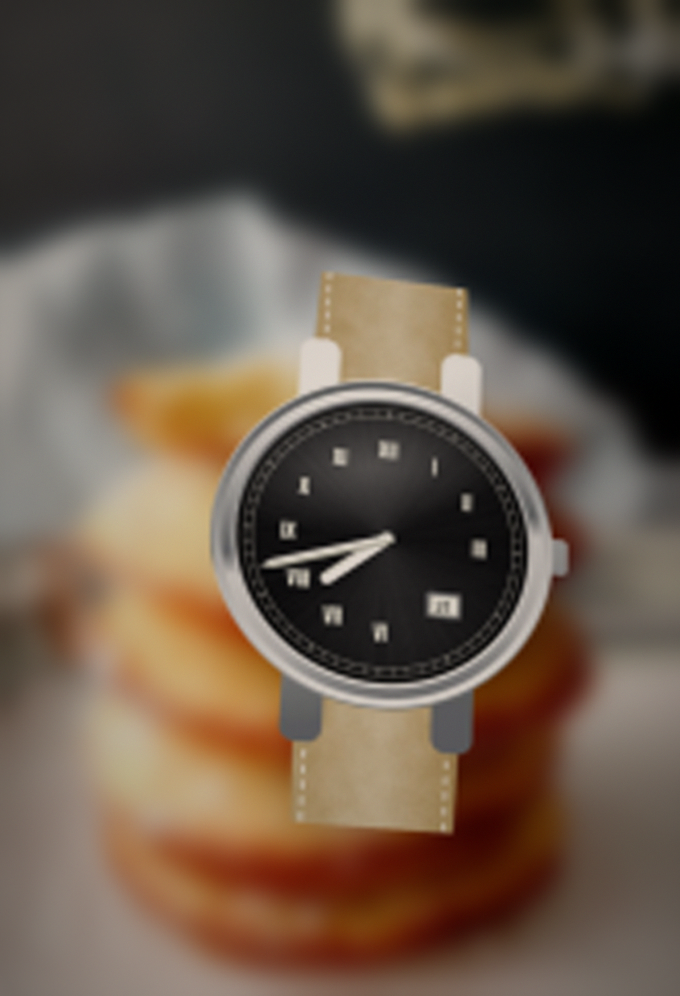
7:42
